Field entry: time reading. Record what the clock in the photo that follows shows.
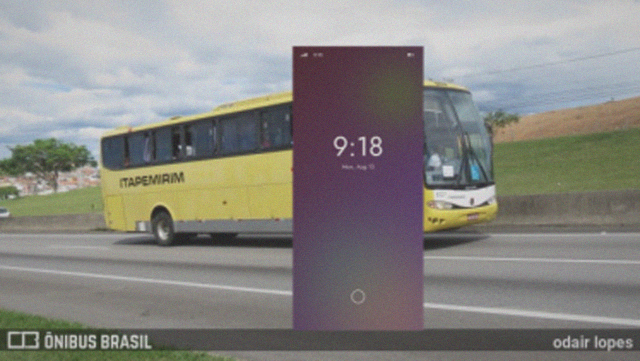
9:18
